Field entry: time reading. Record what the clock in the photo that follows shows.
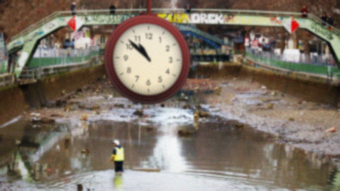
10:52
